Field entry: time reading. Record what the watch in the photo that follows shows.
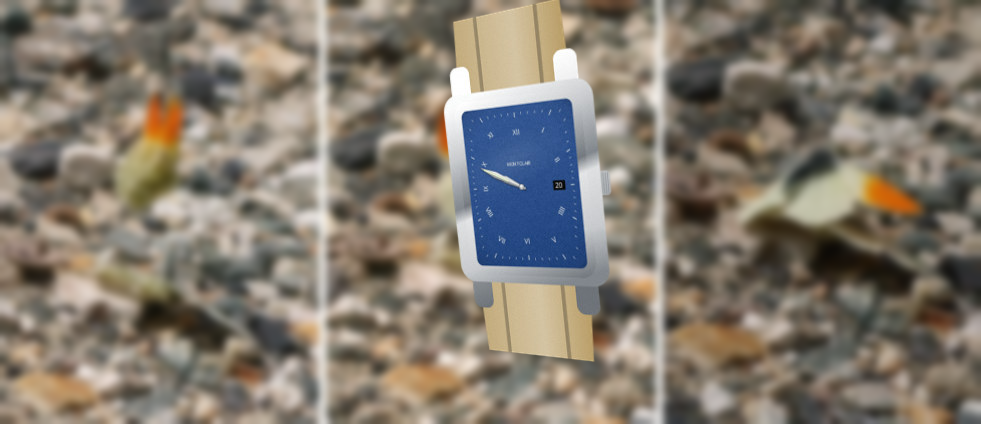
9:49
